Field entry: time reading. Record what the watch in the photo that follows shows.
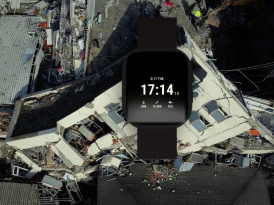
17:14
